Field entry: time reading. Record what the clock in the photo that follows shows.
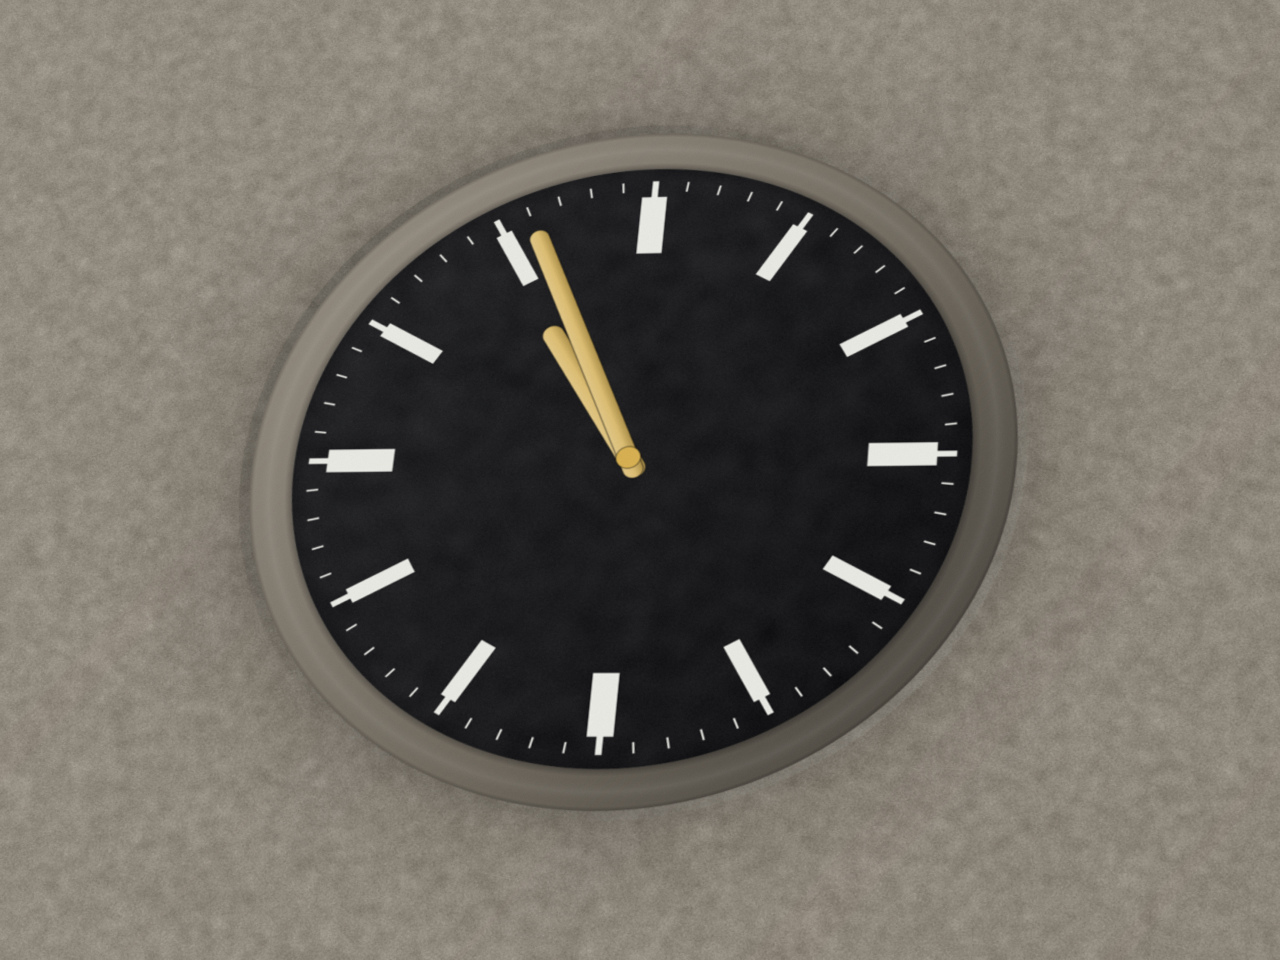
10:56
